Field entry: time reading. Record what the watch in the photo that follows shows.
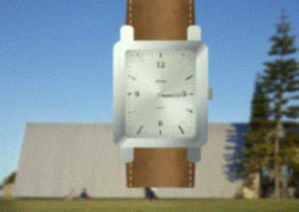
3:15
